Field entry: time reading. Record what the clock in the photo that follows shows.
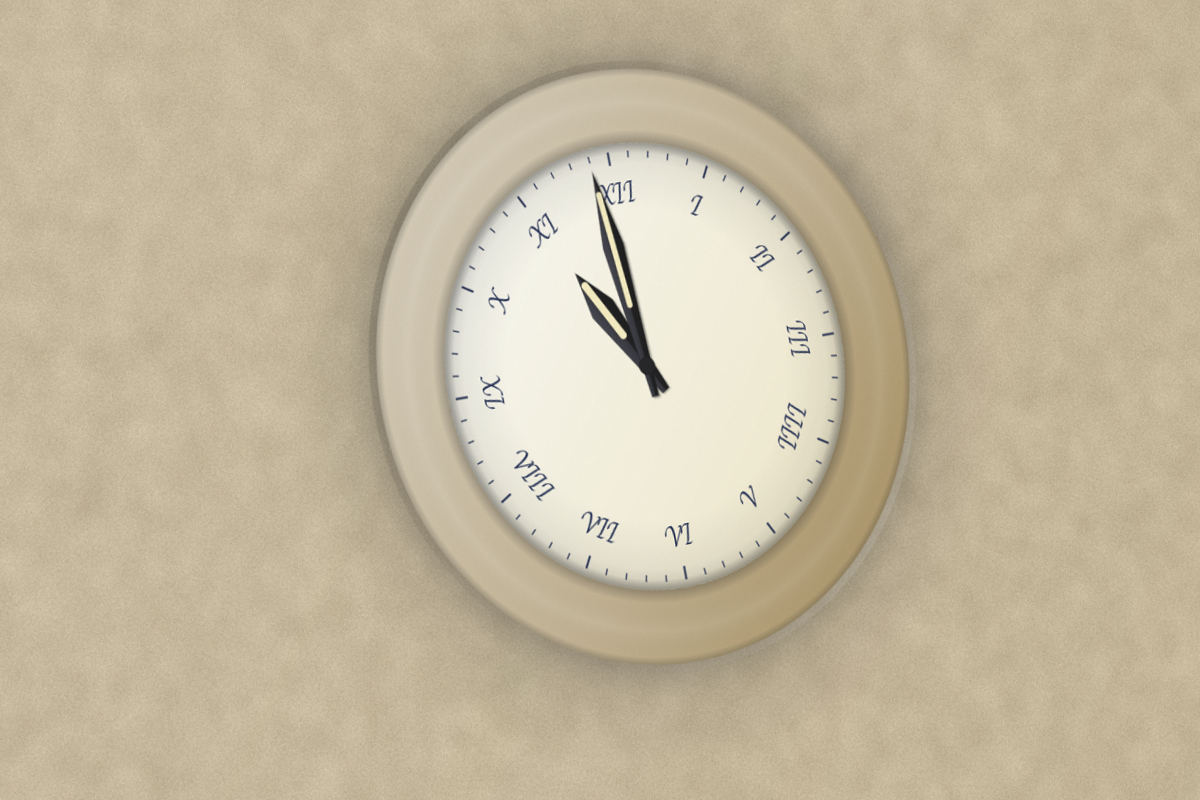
10:59
